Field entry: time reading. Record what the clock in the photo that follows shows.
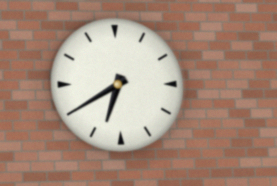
6:40
